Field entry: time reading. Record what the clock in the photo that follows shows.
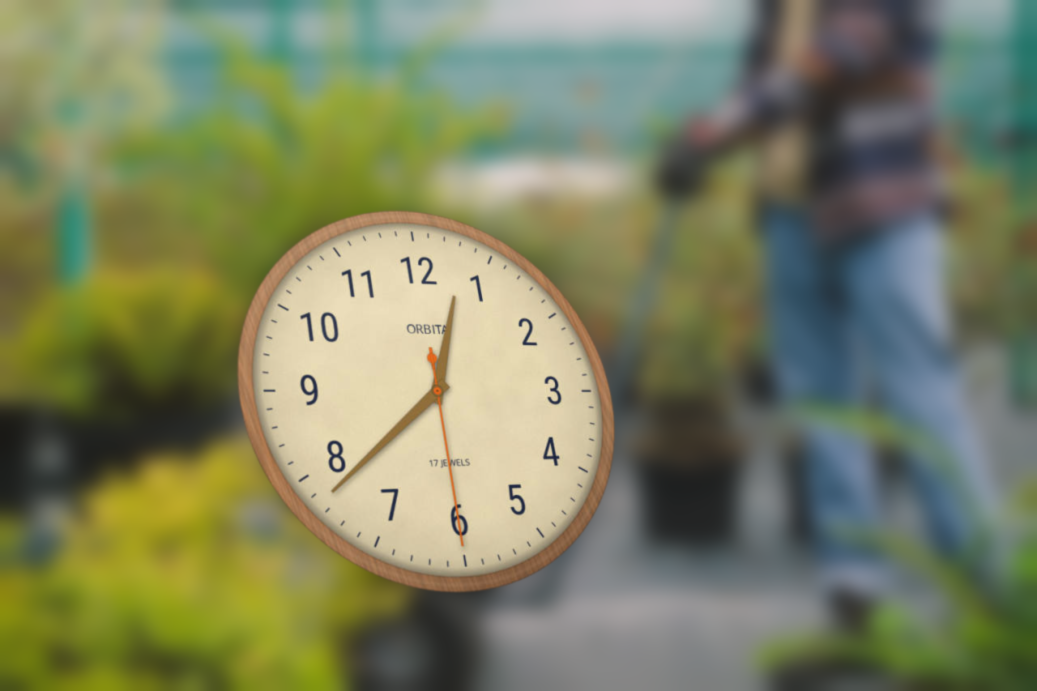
12:38:30
